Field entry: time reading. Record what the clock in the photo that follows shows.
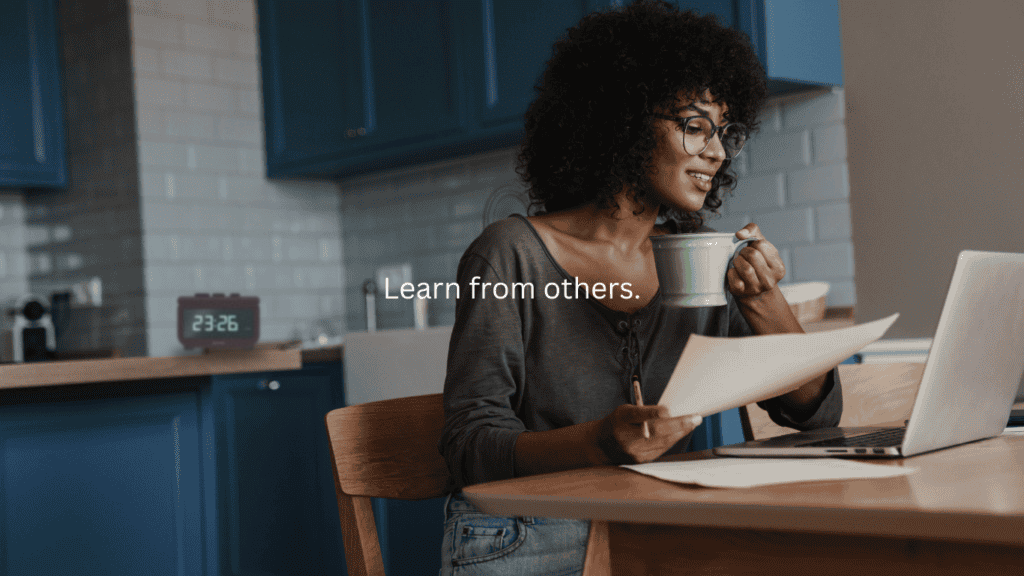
23:26
